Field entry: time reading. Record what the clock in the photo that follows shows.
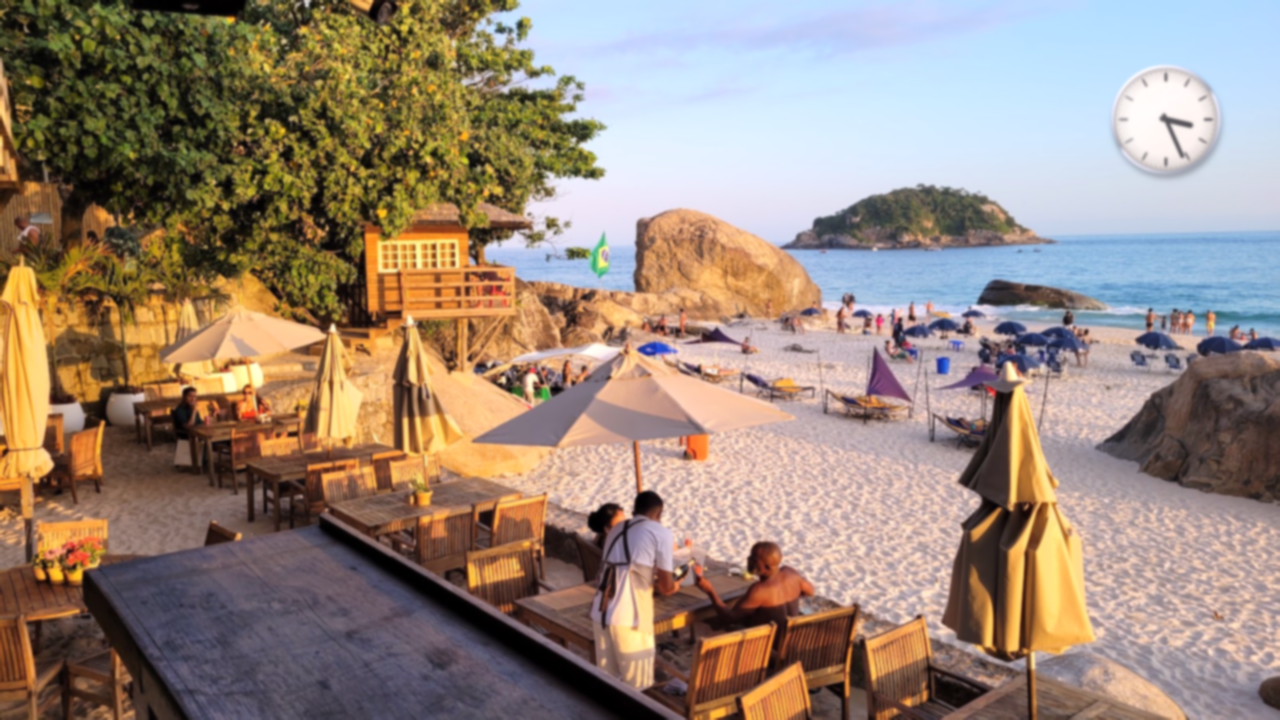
3:26
